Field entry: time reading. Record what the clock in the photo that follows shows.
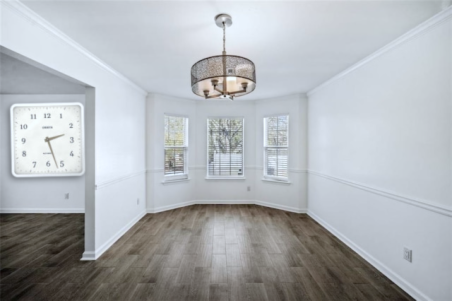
2:27
